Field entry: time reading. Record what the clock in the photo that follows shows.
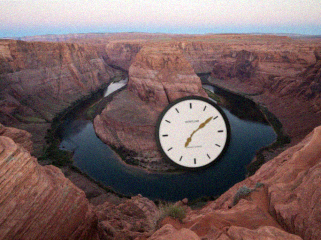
7:09
